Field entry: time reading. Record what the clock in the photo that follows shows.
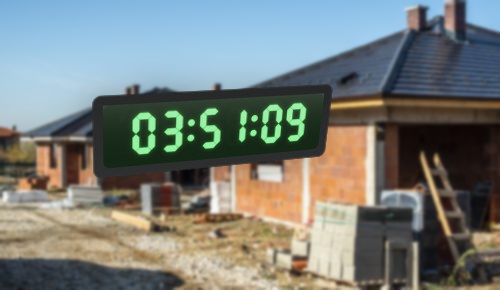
3:51:09
